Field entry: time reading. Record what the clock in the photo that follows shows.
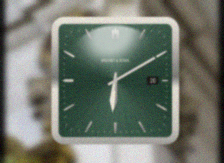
6:10
